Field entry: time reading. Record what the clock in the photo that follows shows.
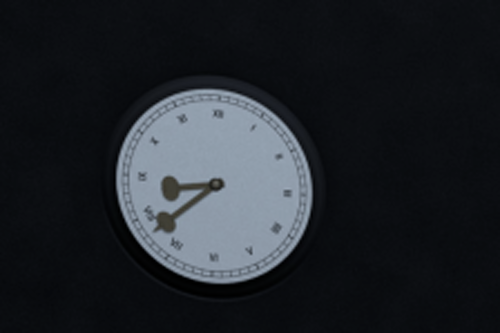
8:38
